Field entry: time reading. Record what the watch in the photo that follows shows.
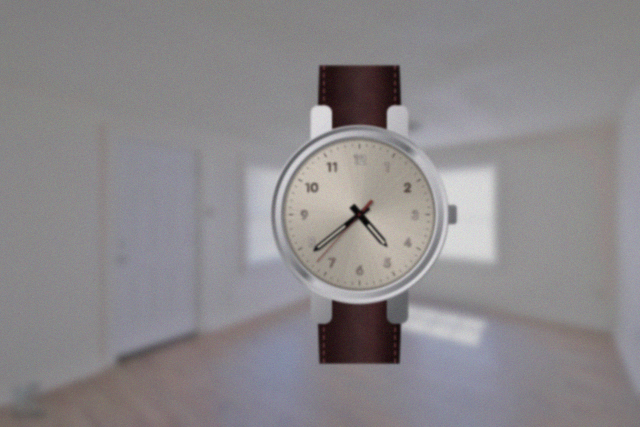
4:38:37
